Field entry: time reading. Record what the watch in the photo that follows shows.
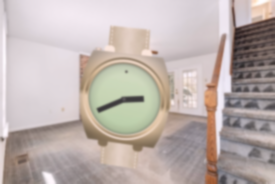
2:40
